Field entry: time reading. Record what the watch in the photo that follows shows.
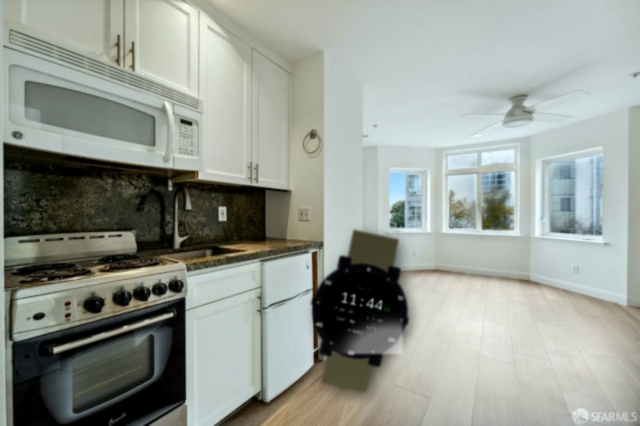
11:44
